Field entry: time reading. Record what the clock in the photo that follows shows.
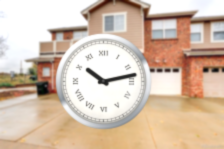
10:13
